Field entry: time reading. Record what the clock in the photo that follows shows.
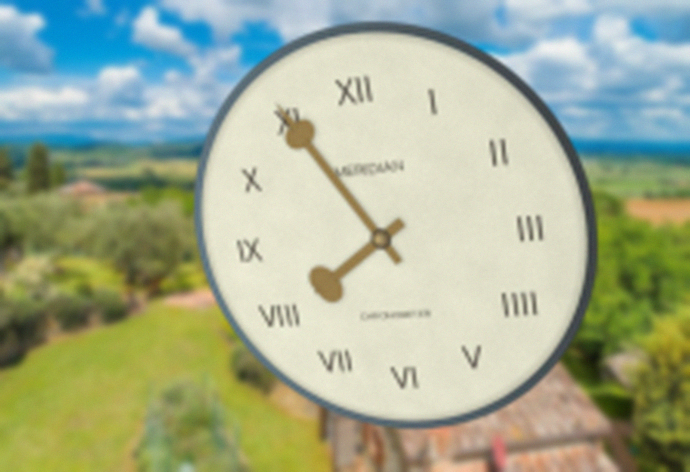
7:55
